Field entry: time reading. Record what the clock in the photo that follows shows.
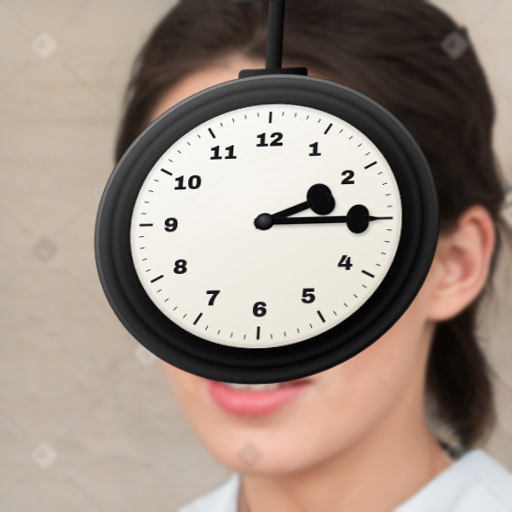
2:15
